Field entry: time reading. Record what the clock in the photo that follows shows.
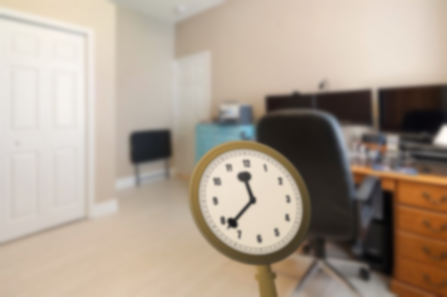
11:38
